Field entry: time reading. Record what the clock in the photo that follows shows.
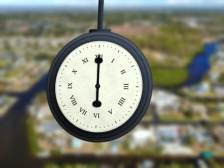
6:00
